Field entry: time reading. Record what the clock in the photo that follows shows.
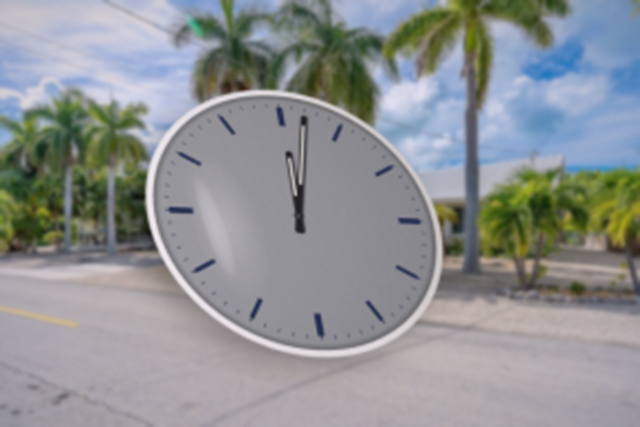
12:02
